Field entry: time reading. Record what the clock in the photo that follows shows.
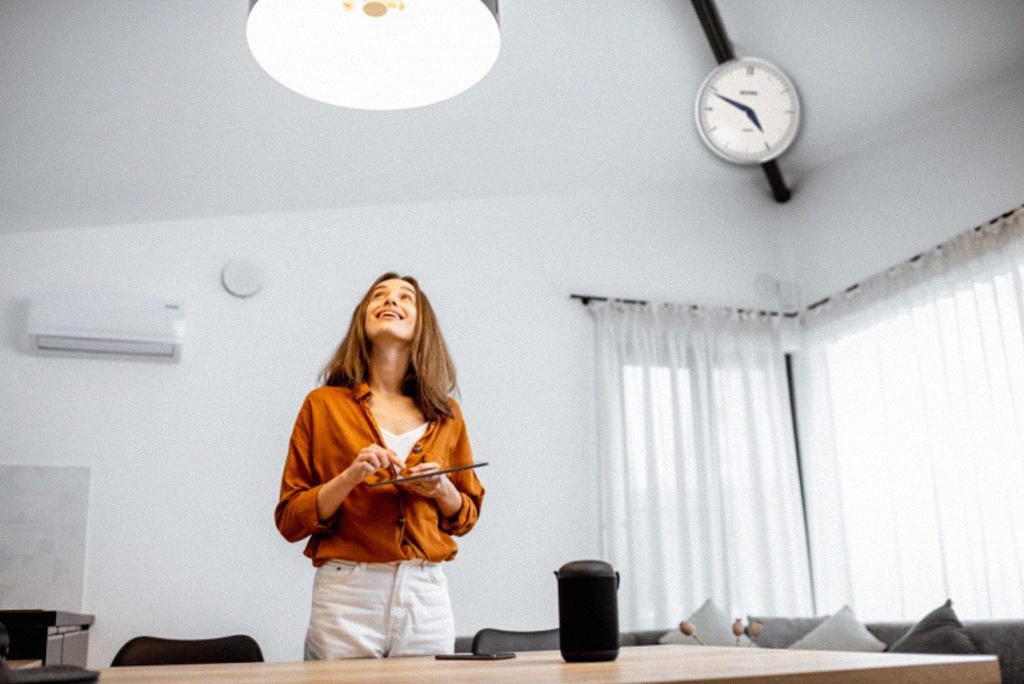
4:49
